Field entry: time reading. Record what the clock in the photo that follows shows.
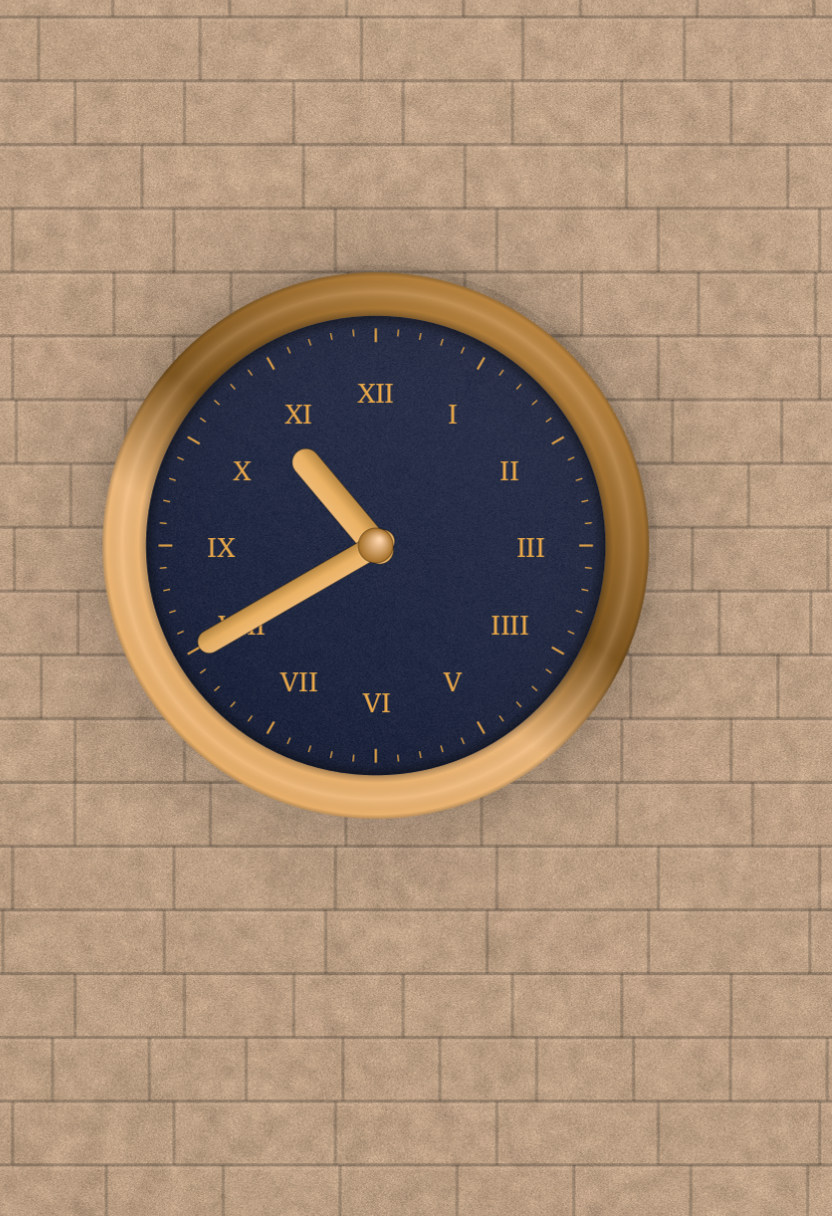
10:40
